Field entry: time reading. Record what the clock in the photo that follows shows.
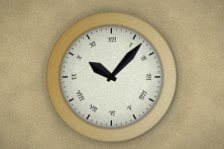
10:07
